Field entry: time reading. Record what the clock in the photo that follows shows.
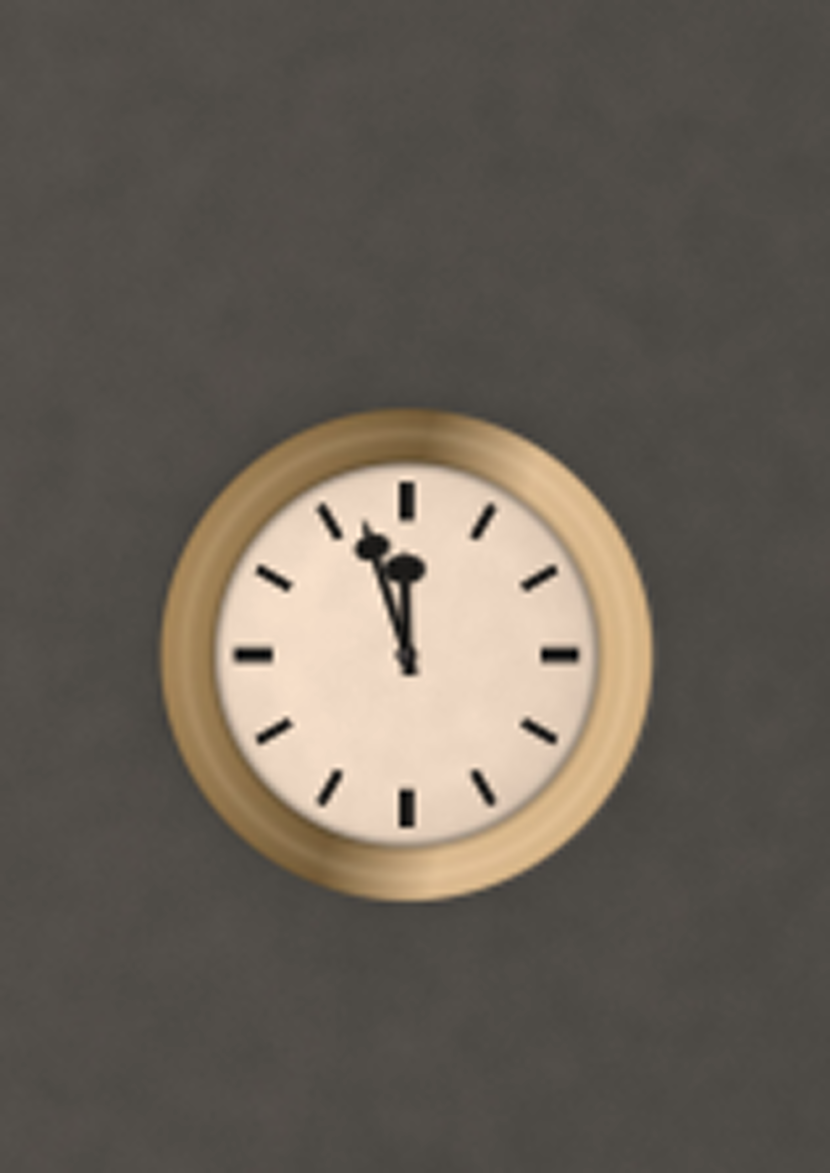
11:57
